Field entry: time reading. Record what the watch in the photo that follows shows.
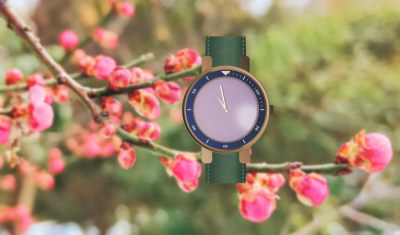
10:58
